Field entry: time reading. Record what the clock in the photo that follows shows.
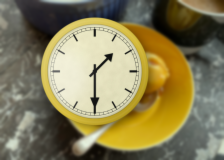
1:30
